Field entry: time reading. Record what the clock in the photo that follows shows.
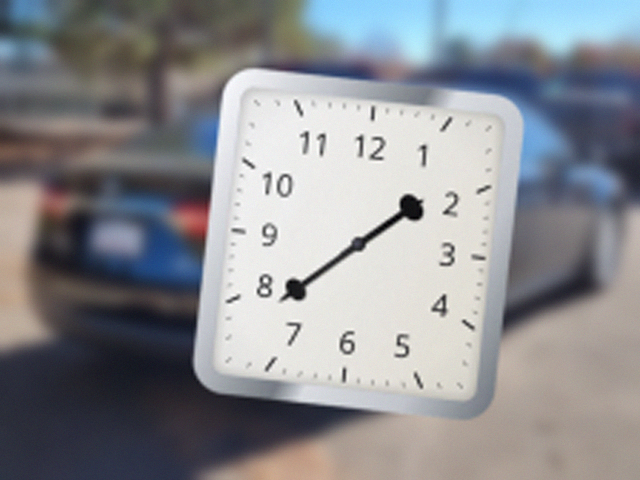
1:38
